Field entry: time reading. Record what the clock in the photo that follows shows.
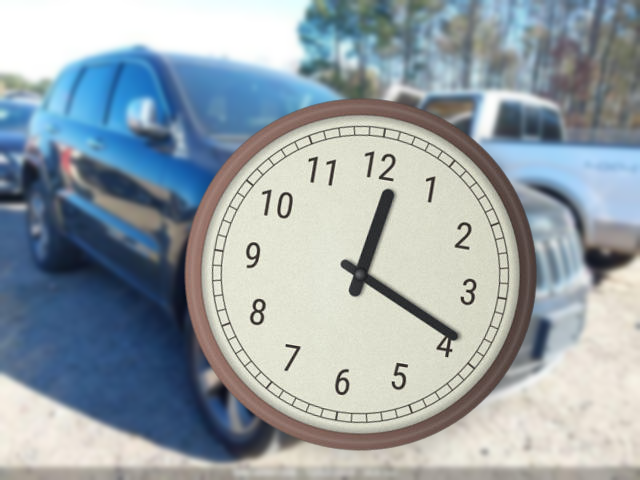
12:19
